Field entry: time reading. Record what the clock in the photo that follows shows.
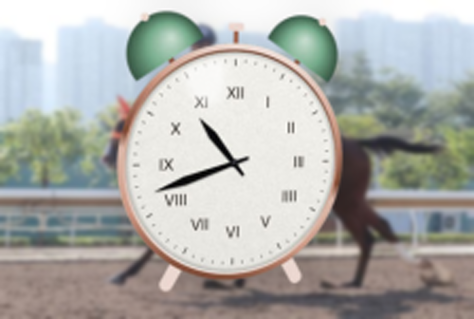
10:42
